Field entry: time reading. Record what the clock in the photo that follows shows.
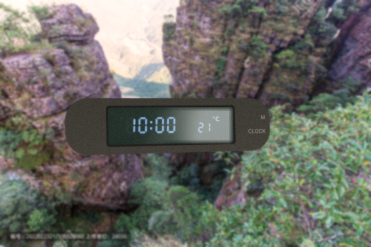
10:00
